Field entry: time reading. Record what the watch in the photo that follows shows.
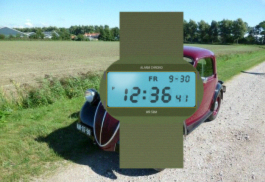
12:36:41
